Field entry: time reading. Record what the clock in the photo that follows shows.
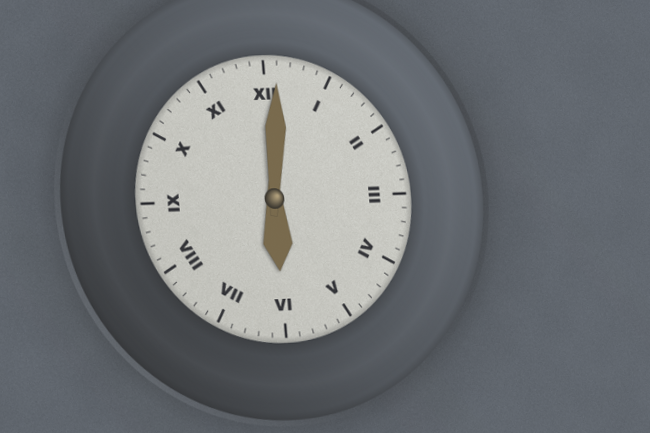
6:01
